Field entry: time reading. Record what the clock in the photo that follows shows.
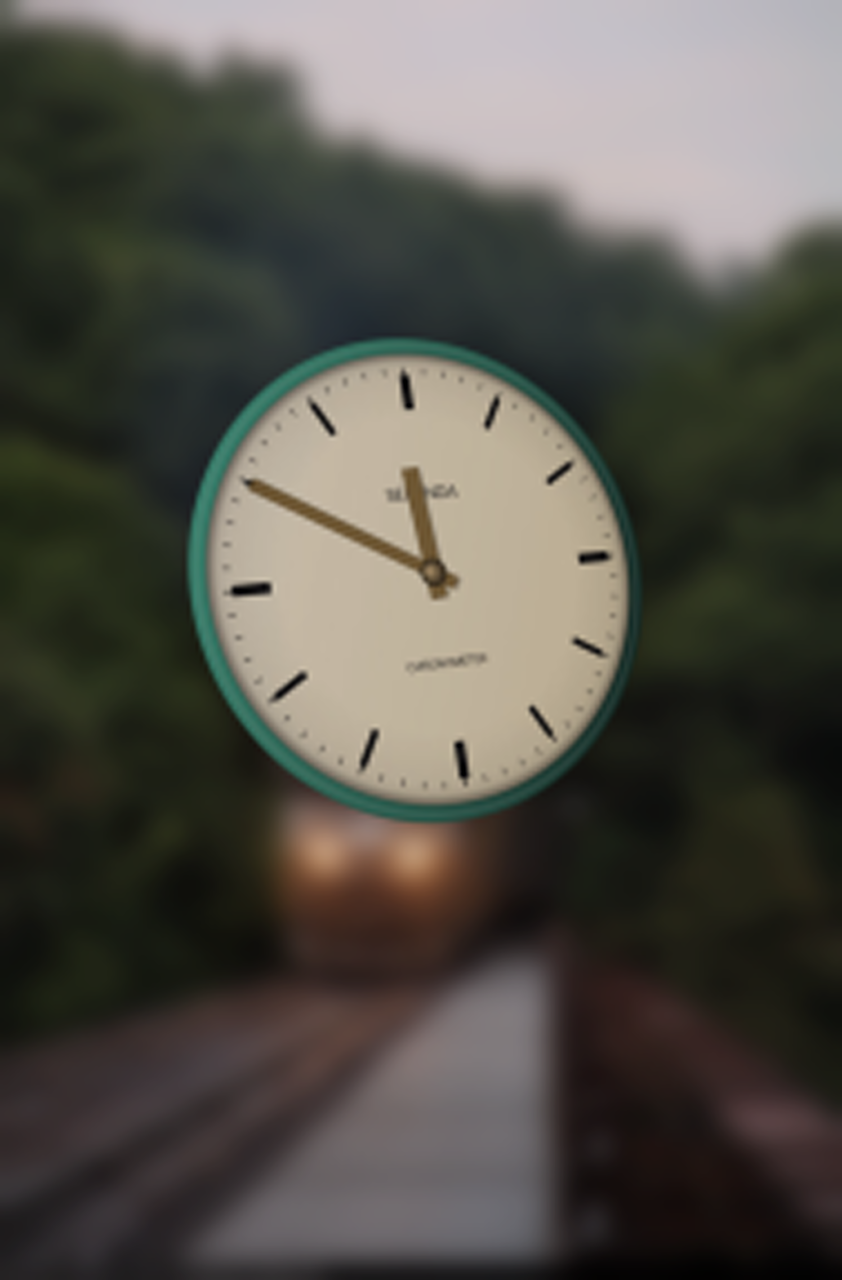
11:50
